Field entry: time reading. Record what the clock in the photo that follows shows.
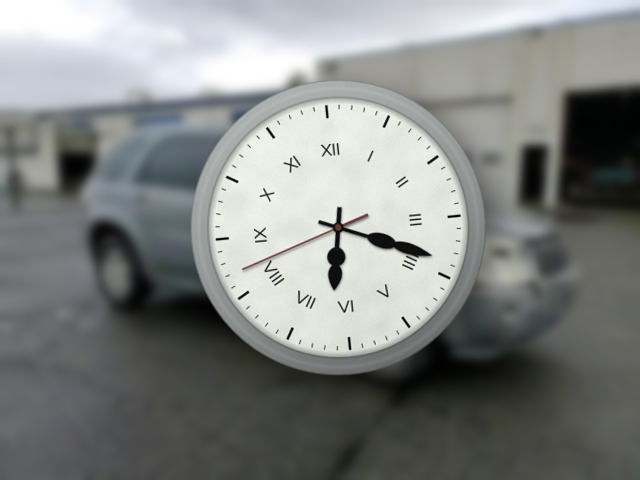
6:18:42
